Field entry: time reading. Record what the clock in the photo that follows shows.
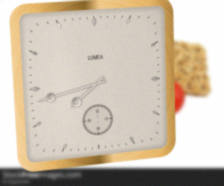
7:43
